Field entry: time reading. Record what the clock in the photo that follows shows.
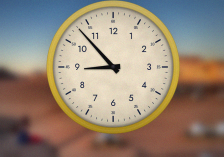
8:53
